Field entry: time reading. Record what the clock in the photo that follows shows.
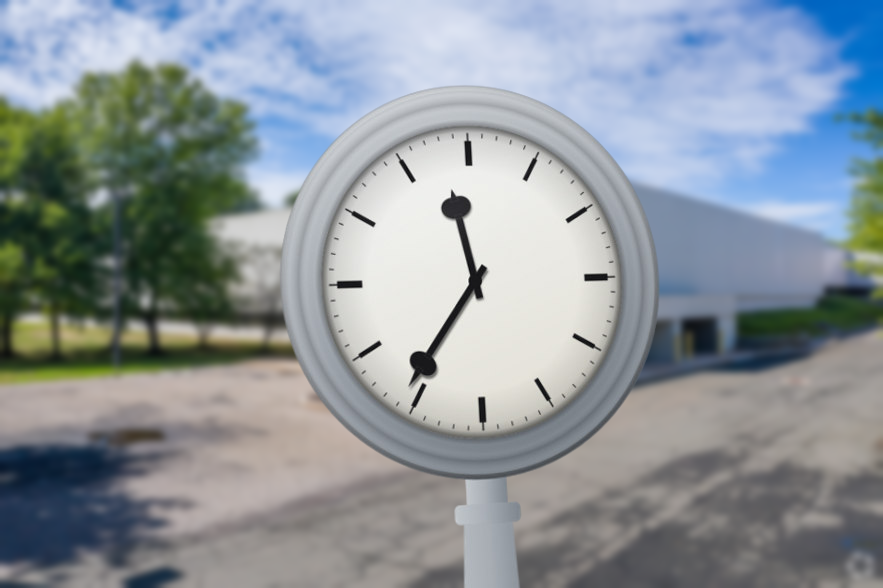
11:36
